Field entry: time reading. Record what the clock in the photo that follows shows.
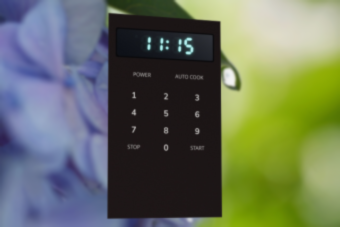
11:15
